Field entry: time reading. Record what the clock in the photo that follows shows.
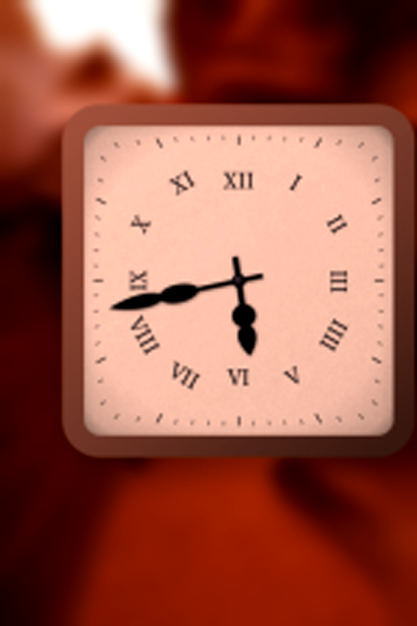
5:43
